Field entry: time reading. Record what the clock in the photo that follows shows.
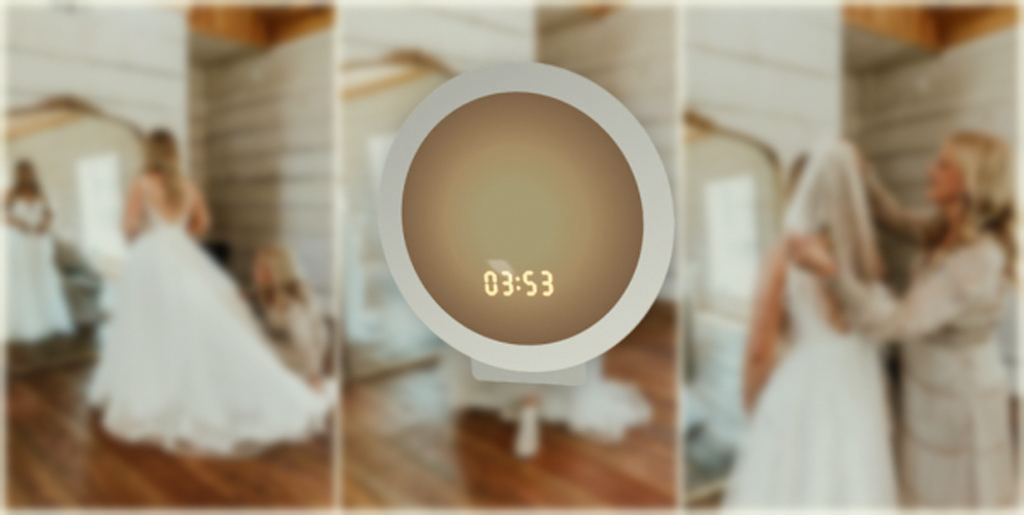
3:53
